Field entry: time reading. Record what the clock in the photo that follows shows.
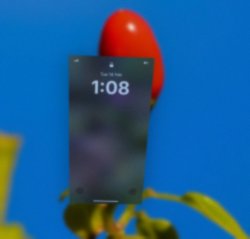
1:08
